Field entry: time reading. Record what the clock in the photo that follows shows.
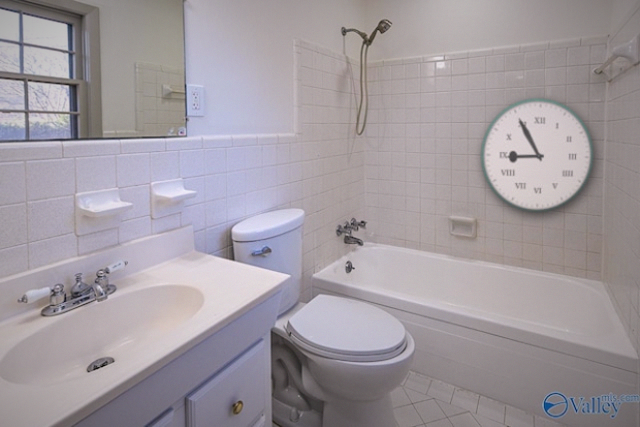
8:55
